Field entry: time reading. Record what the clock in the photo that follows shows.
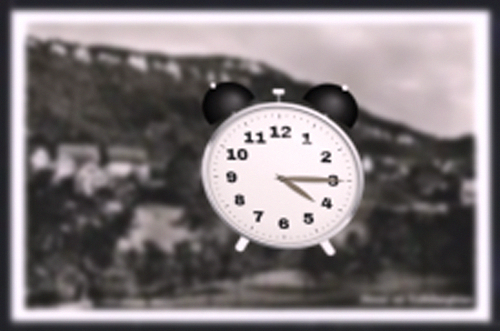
4:15
